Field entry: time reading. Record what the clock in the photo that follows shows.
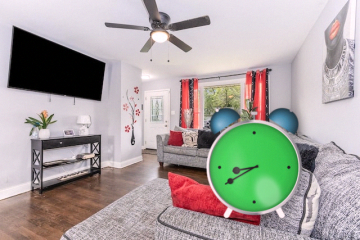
8:40
